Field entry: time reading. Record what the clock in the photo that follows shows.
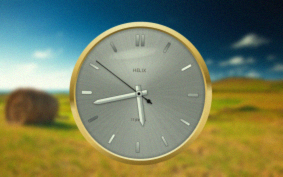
5:42:51
